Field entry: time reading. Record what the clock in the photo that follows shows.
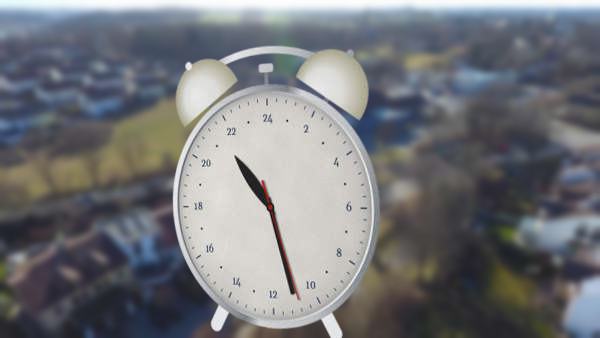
21:27:27
